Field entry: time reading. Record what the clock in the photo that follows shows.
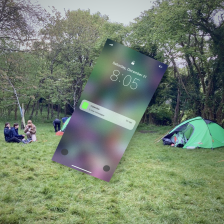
8:05
